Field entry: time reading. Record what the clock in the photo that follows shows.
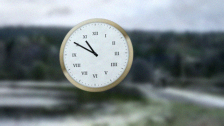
10:50
